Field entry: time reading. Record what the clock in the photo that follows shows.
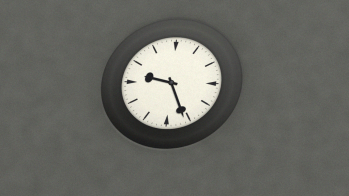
9:26
